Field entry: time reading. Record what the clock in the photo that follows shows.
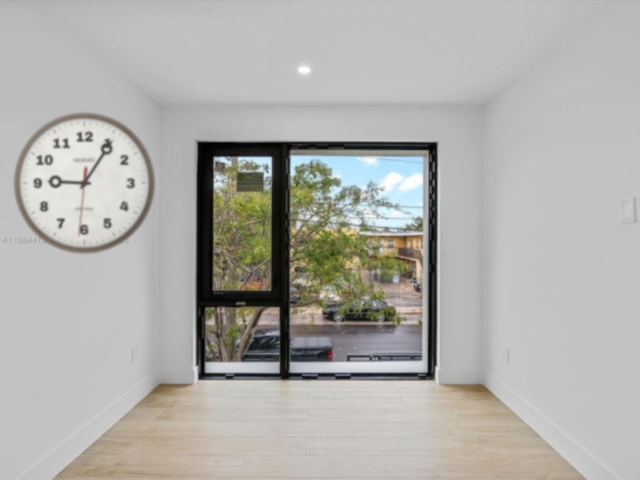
9:05:31
